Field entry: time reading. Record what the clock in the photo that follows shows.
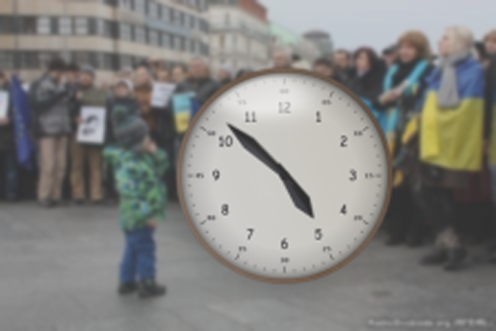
4:52
